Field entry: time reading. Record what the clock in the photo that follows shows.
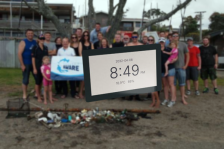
8:49
